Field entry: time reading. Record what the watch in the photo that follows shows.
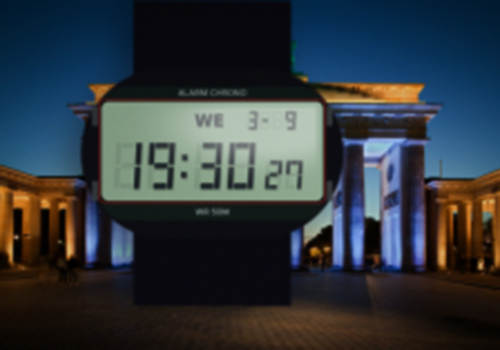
19:30:27
